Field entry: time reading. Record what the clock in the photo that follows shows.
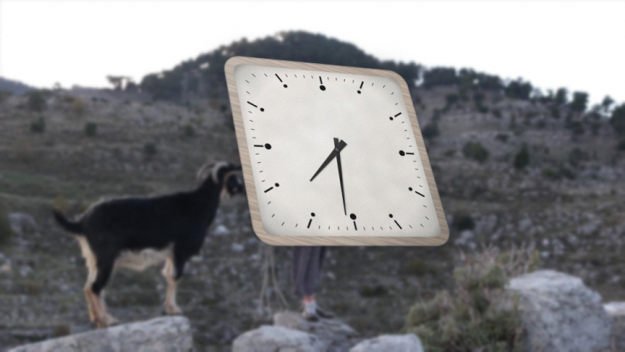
7:31
